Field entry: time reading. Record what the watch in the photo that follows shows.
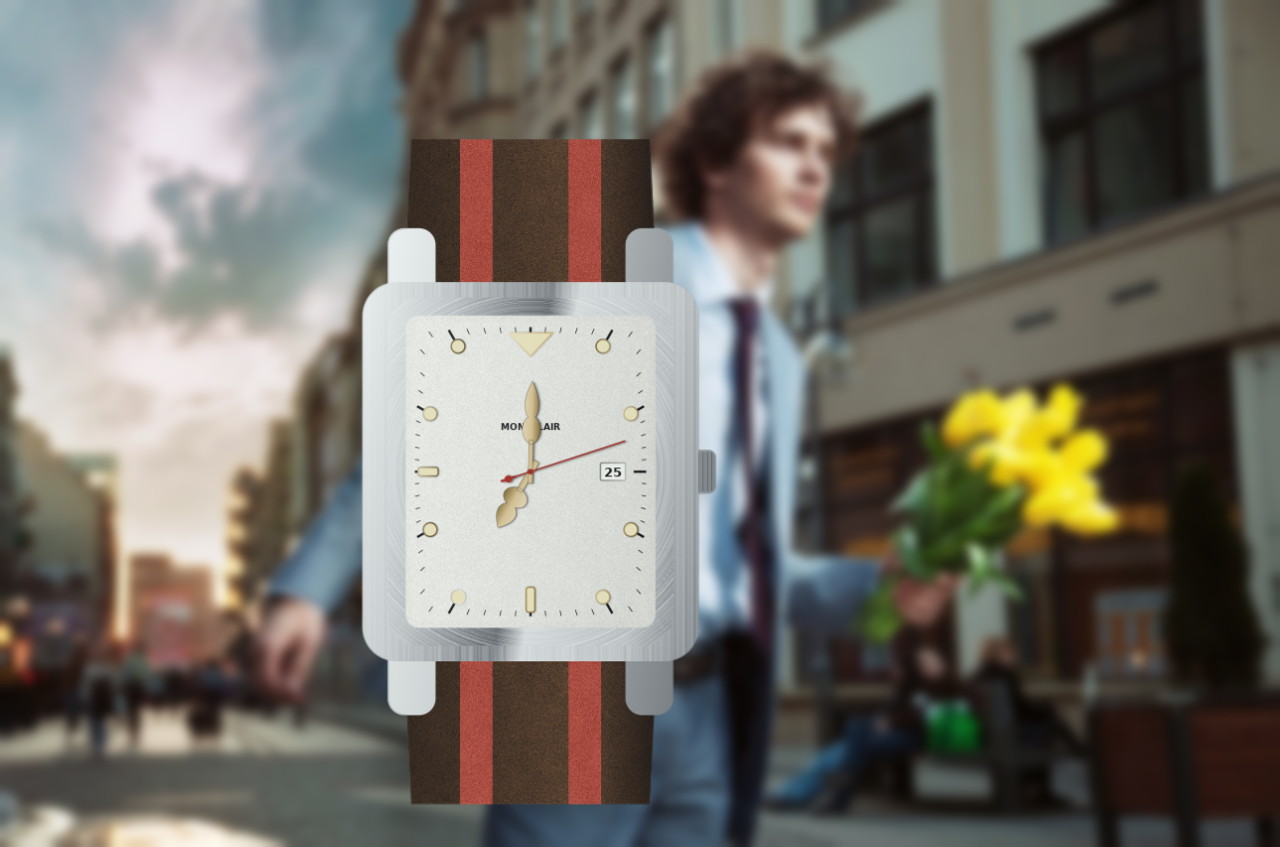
7:00:12
